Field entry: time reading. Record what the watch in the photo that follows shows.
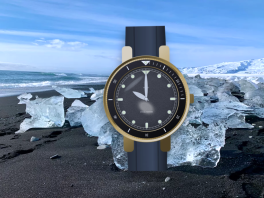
10:00
